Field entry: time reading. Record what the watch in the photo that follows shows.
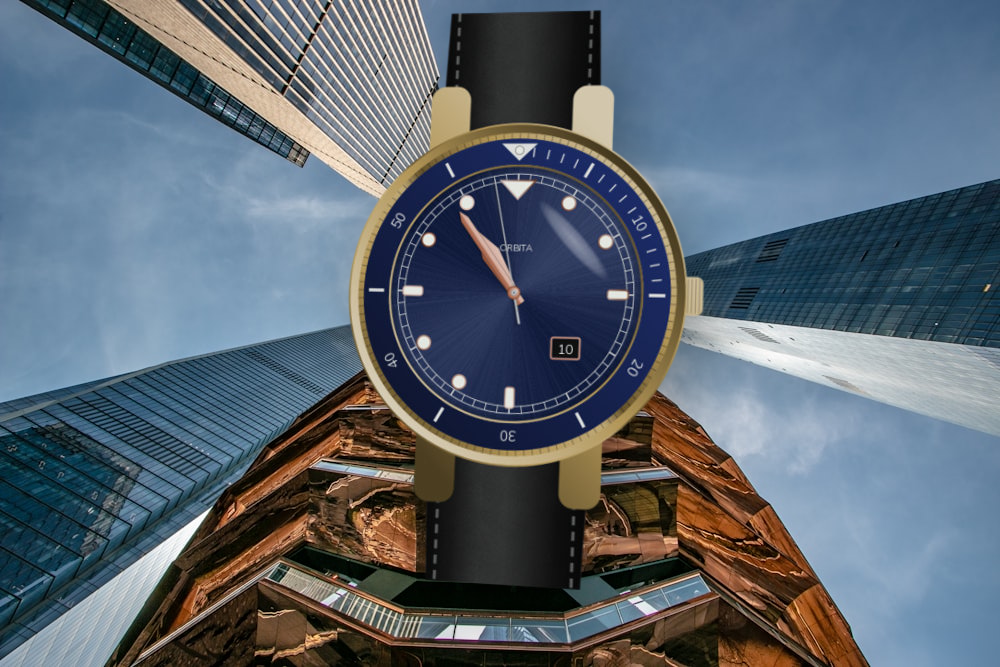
10:53:58
